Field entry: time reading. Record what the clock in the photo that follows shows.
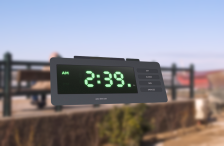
2:39
